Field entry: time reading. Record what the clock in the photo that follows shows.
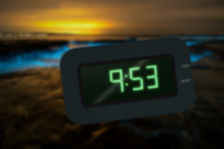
9:53
